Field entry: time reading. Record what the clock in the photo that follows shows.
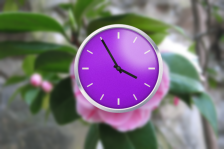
3:55
